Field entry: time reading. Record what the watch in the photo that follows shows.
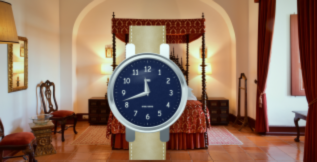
11:42
